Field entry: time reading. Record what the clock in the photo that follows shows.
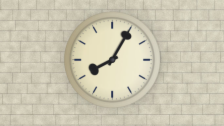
8:05
